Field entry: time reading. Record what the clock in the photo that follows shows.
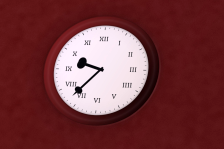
9:37
